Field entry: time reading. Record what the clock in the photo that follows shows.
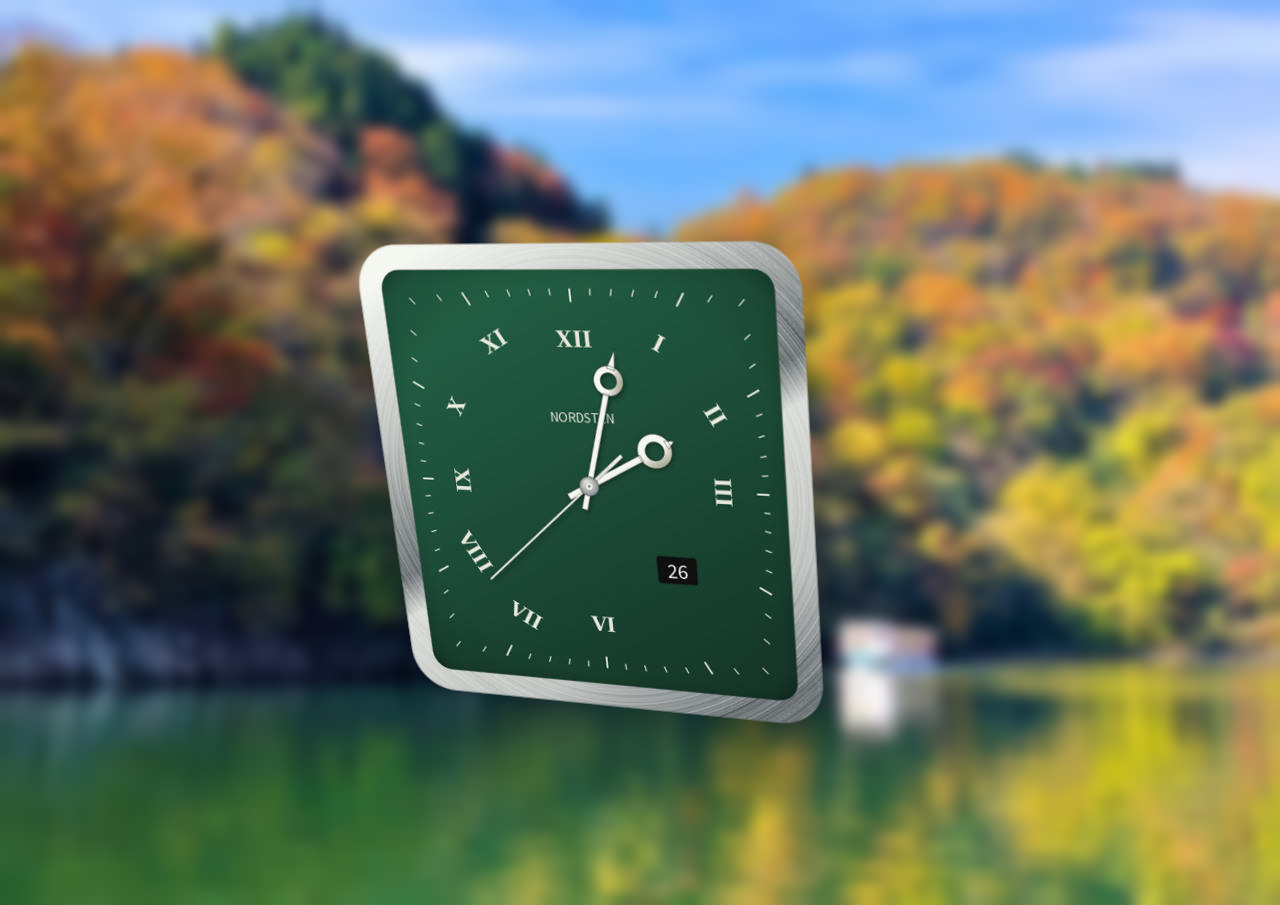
2:02:38
